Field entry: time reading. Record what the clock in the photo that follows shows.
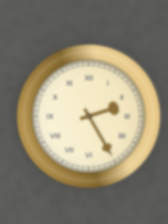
2:25
